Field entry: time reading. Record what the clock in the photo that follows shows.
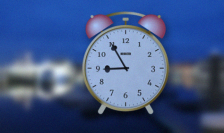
8:55
